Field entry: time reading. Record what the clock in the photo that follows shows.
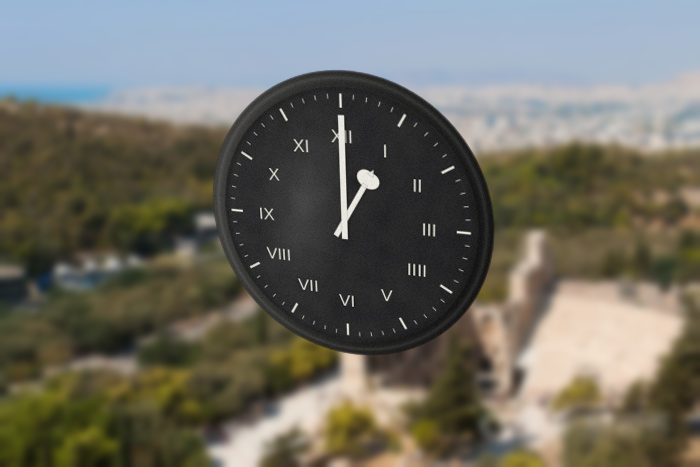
1:00
